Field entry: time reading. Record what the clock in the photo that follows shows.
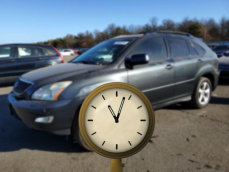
11:03
